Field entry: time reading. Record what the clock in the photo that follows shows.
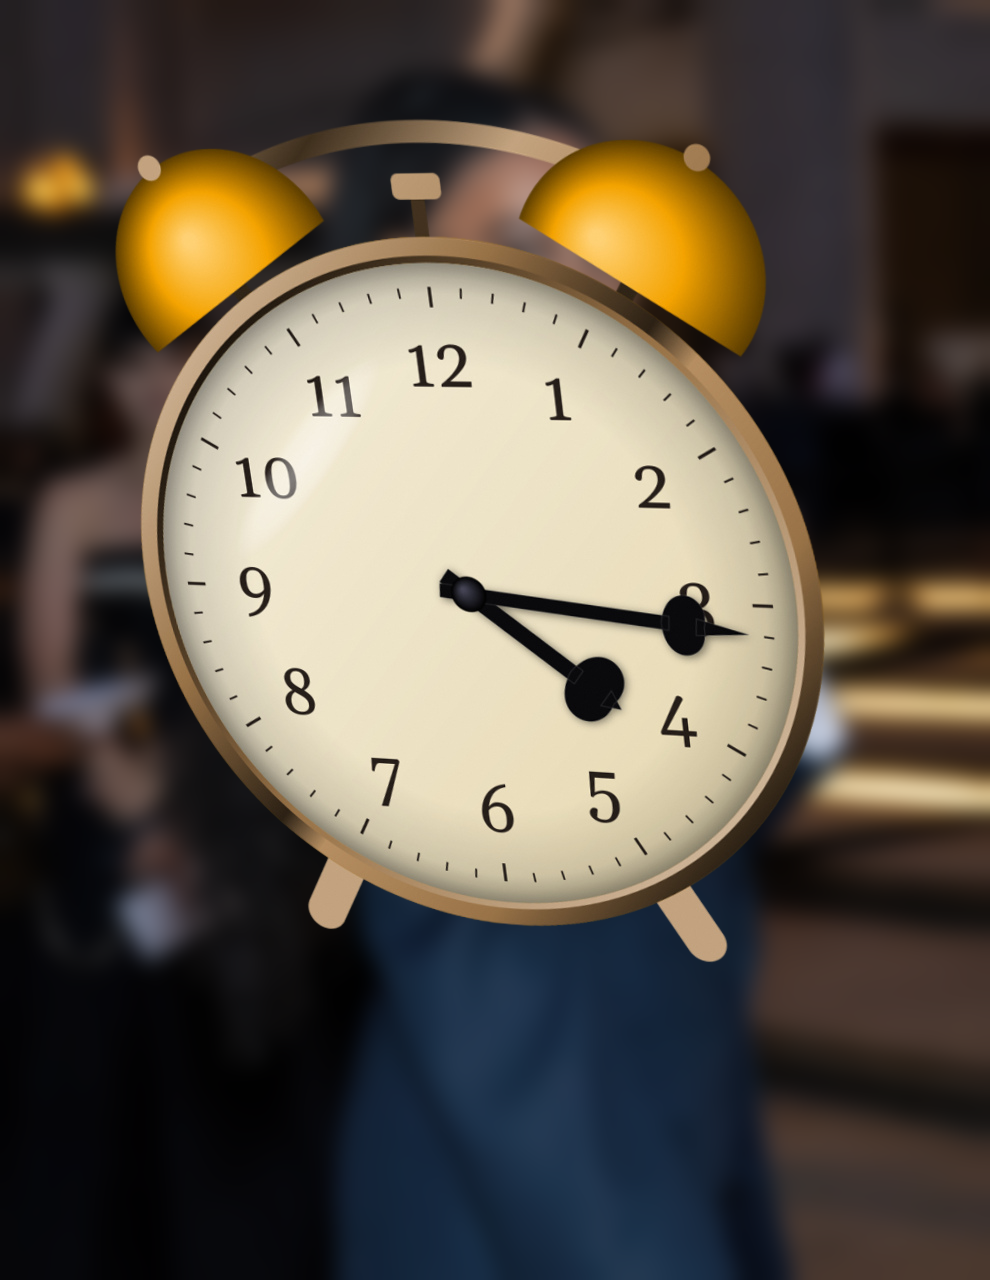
4:16
